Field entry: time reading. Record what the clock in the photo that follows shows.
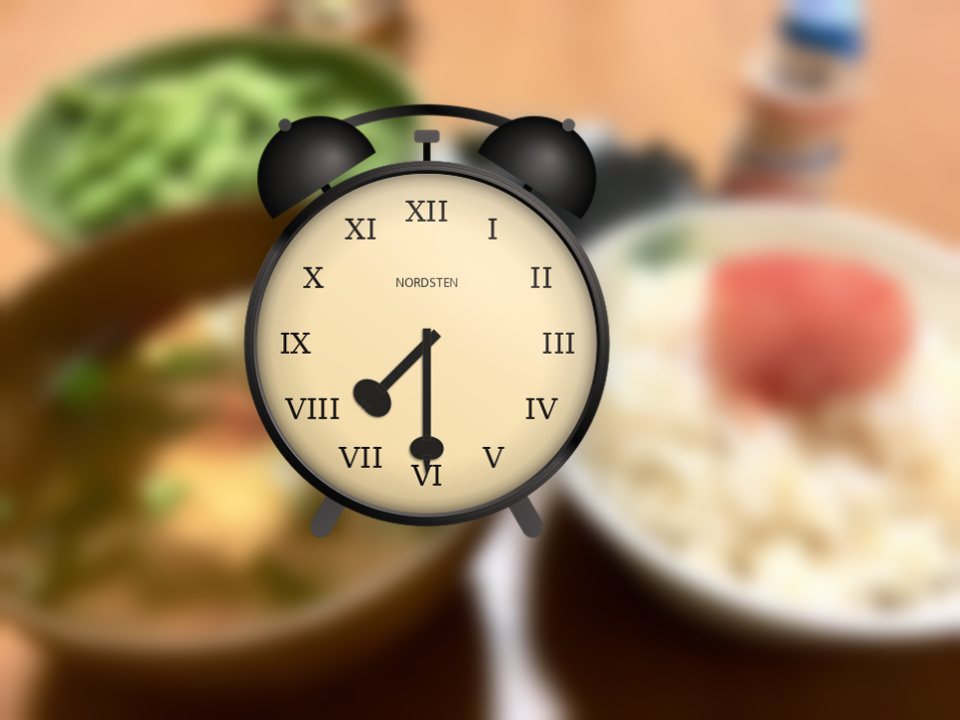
7:30
